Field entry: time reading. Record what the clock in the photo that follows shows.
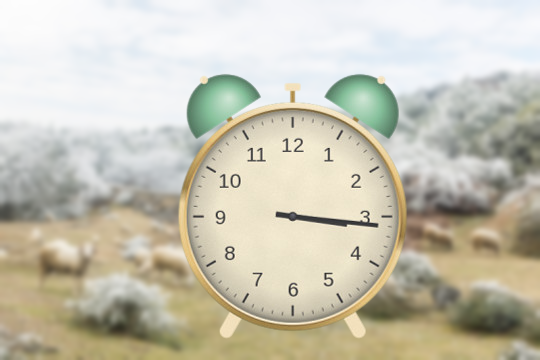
3:16
